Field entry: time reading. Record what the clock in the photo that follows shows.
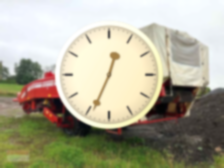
12:34
